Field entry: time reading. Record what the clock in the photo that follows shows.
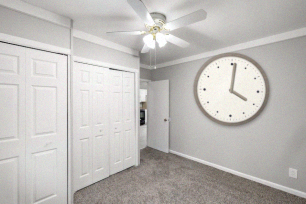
4:01
